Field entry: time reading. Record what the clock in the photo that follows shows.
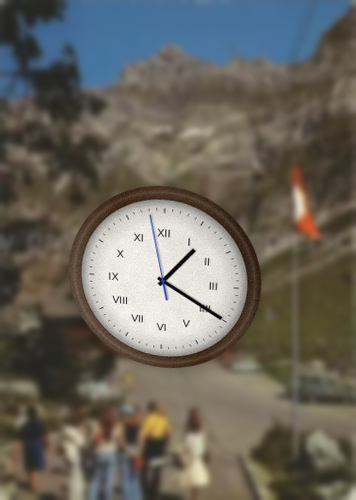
1:19:58
